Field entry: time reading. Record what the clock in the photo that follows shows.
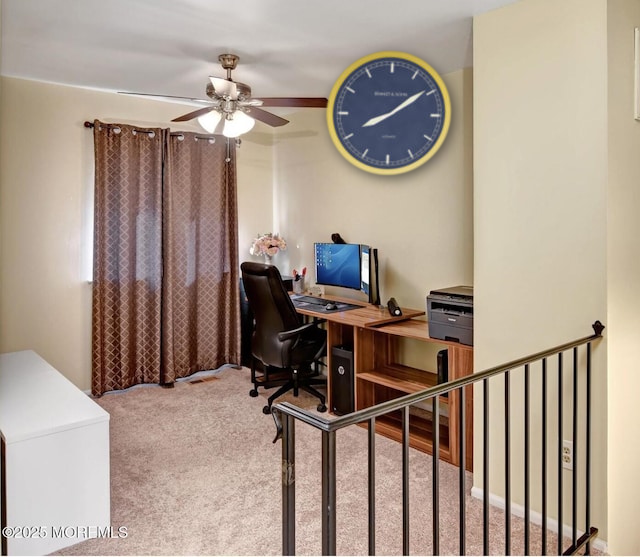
8:09
